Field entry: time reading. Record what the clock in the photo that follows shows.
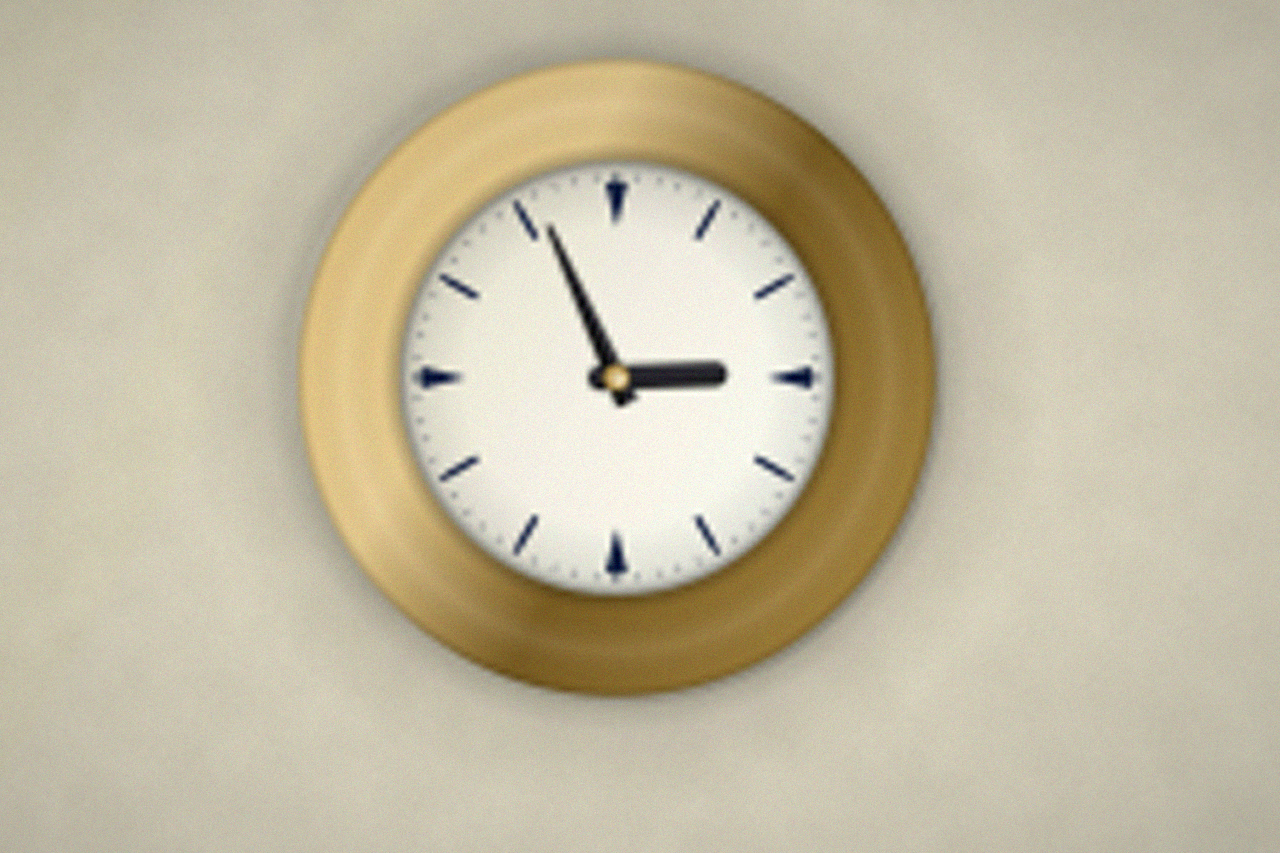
2:56
